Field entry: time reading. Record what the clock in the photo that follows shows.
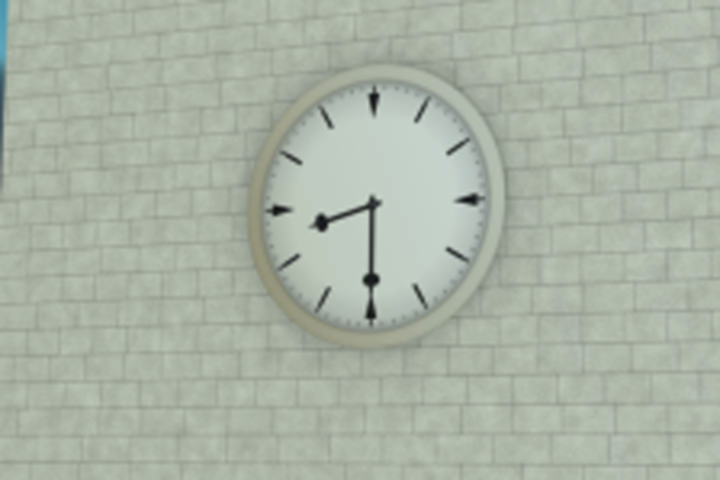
8:30
